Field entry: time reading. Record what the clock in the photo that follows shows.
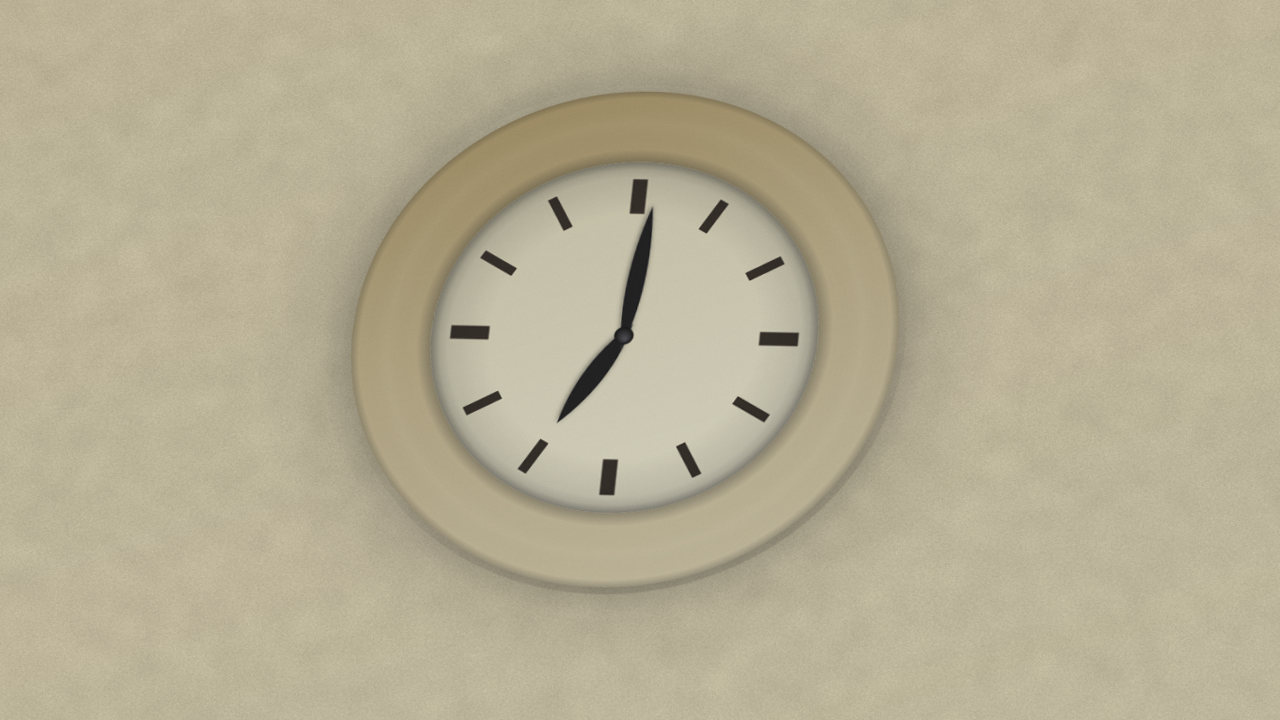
7:01
